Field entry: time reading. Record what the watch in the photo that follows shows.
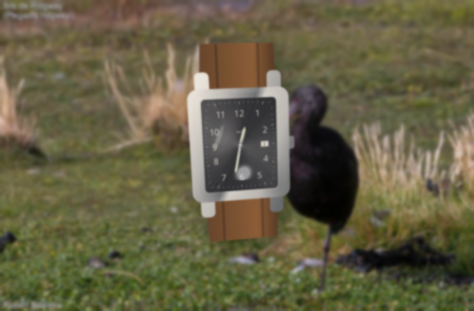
12:32
